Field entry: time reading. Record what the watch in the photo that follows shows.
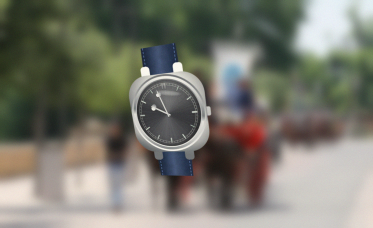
9:57
